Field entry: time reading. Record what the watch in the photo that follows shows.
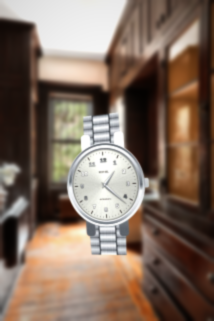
1:22
